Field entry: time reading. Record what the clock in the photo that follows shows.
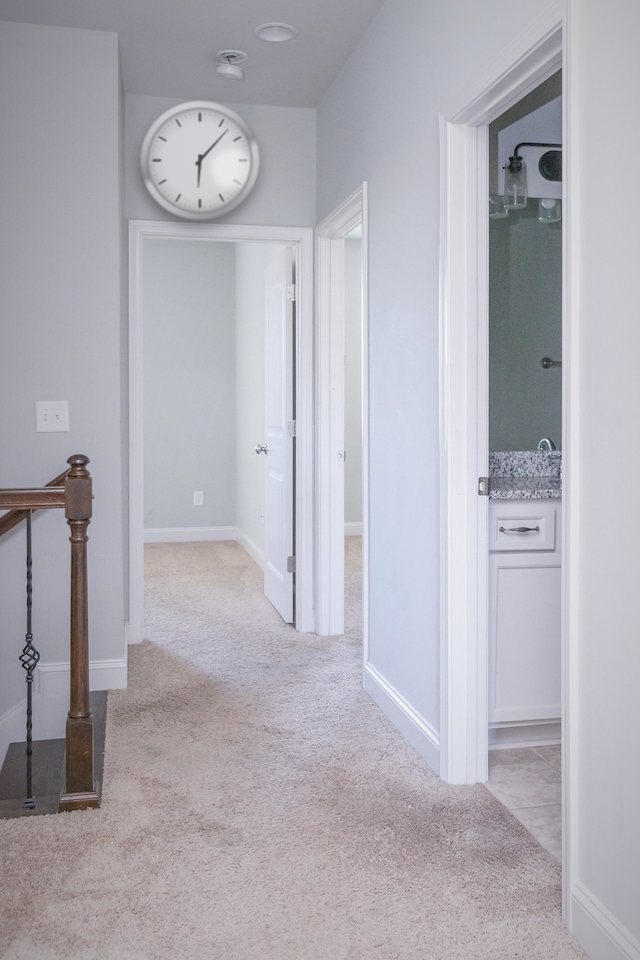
6:07
